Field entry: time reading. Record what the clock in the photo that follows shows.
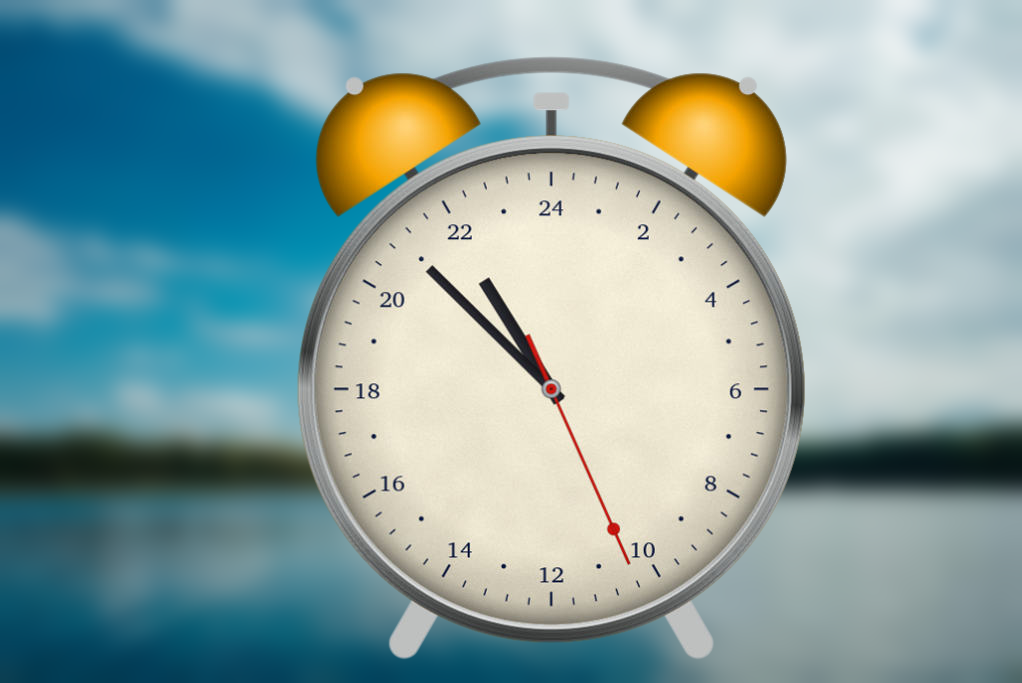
21:52:26
